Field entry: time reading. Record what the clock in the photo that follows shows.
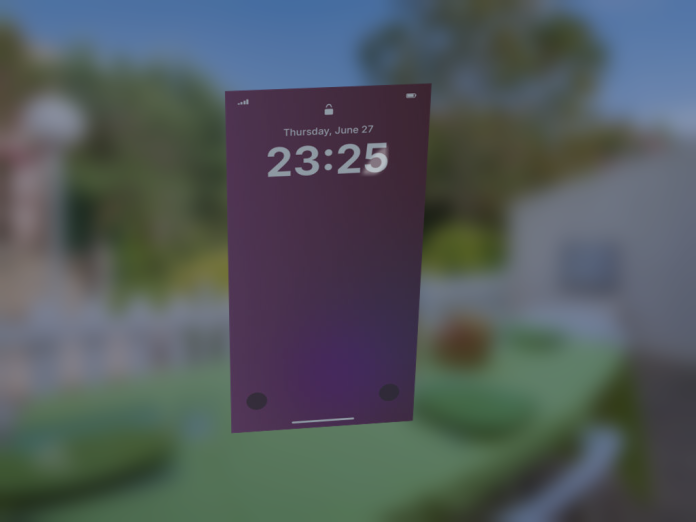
23:25
